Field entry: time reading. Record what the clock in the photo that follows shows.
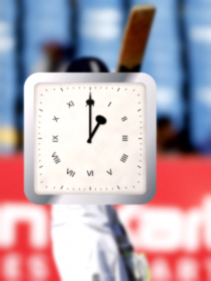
1:00
